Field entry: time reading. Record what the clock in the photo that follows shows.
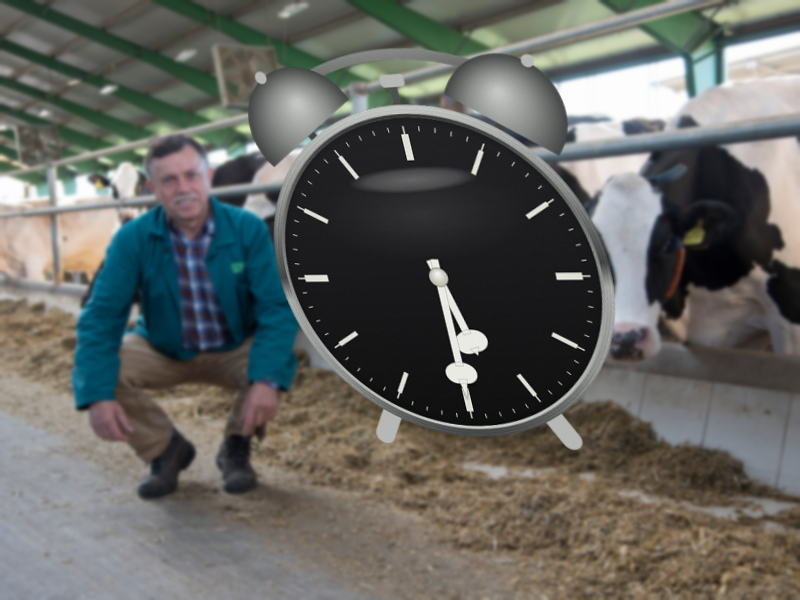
5:30
